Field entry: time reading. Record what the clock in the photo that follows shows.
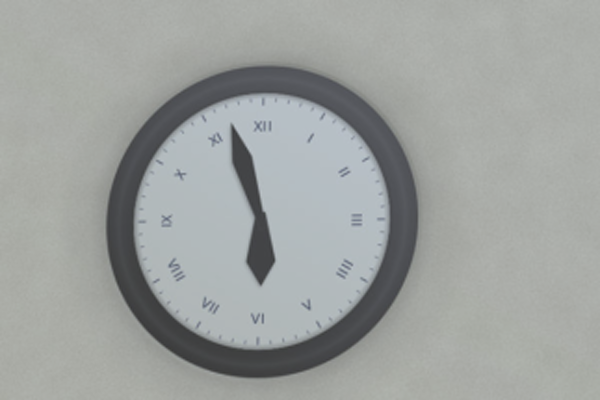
5:57
